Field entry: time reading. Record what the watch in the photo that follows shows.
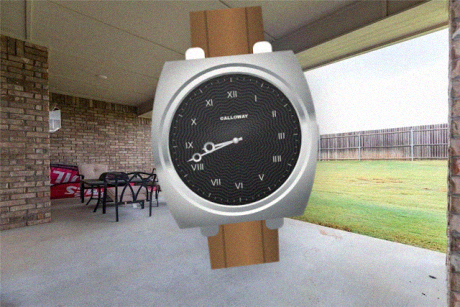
8:42
